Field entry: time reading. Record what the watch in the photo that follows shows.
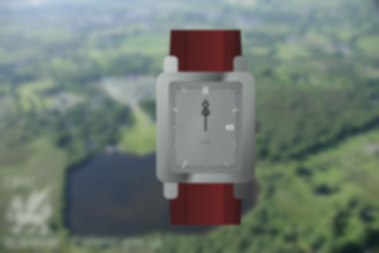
12:00
